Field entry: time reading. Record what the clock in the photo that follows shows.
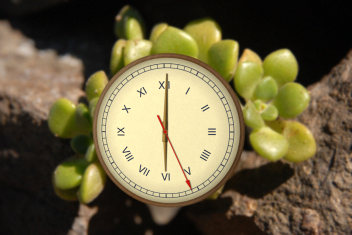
6:00:26
